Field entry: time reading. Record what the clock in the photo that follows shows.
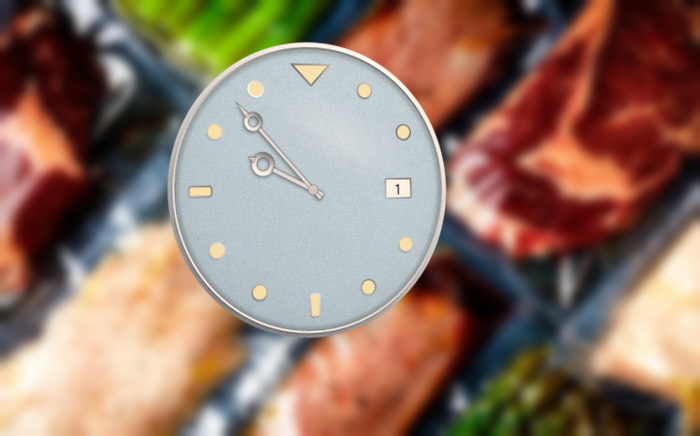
9:53
